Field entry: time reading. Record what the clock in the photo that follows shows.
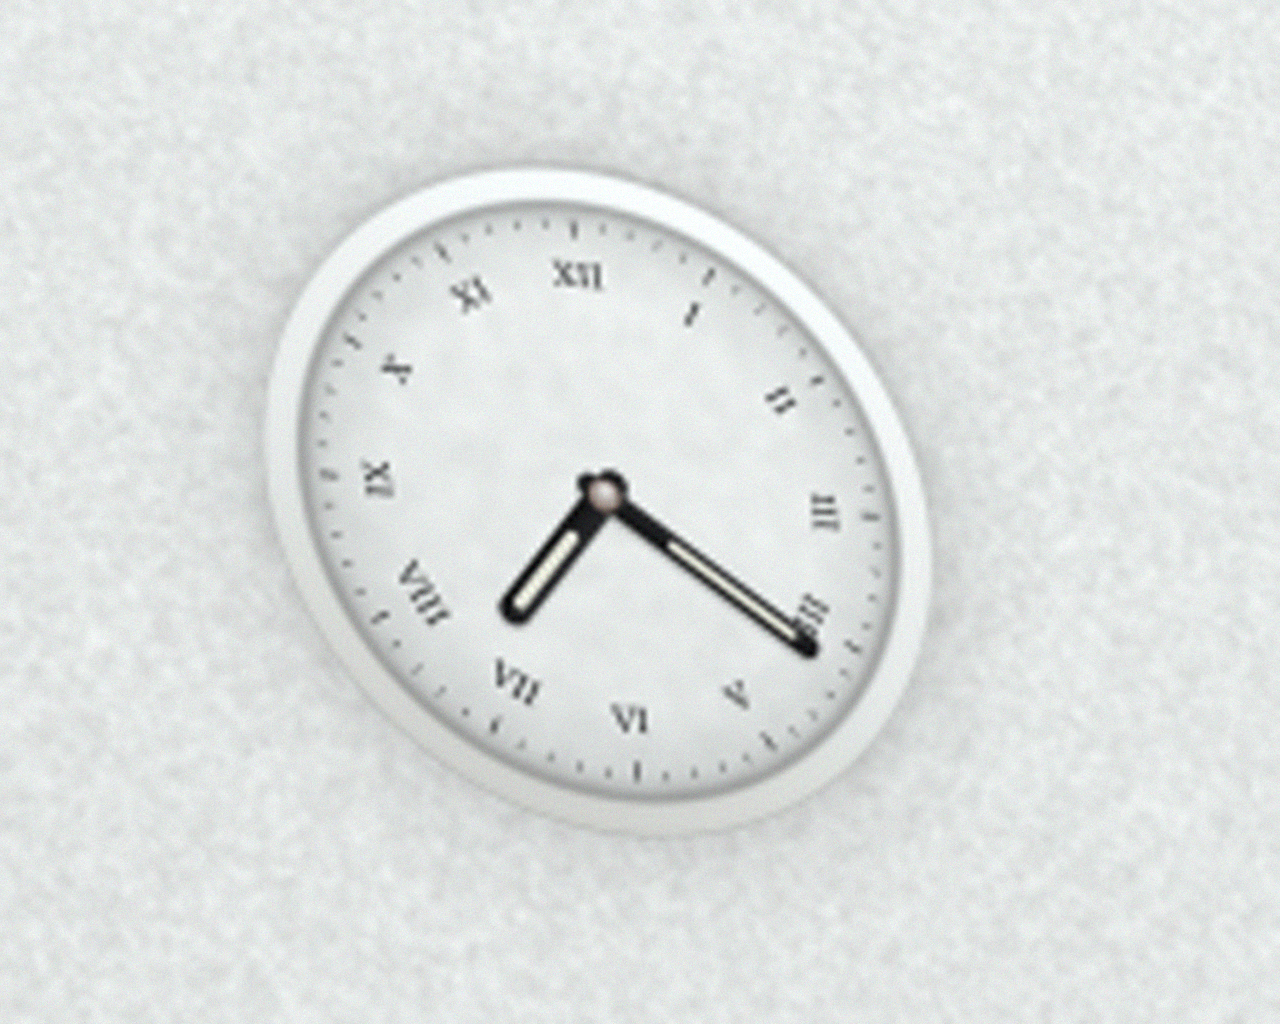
7:21
